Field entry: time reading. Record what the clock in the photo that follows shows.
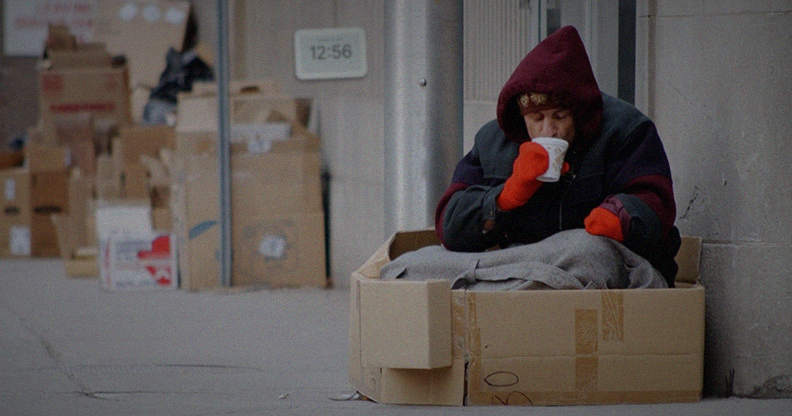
12:56
